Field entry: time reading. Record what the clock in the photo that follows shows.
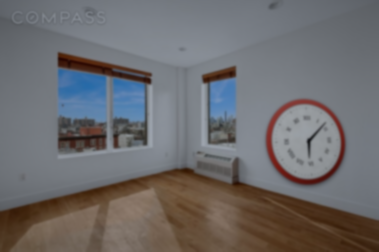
6:08
